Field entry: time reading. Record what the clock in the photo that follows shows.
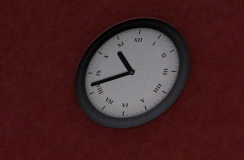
10:42
